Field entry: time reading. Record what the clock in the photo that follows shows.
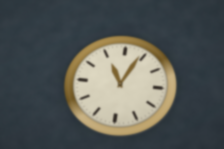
11:04
